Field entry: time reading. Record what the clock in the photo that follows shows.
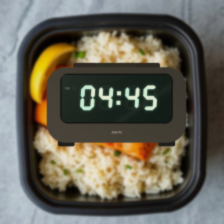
4:45
